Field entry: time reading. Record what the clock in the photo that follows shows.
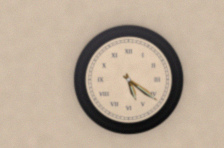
5:21
